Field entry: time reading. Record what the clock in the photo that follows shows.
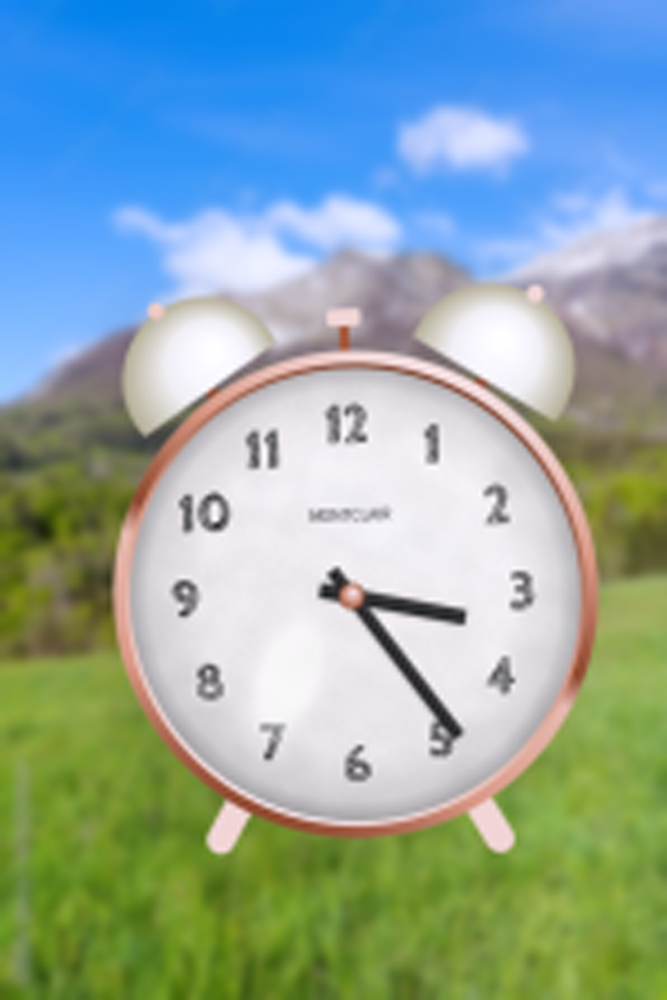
3:24
